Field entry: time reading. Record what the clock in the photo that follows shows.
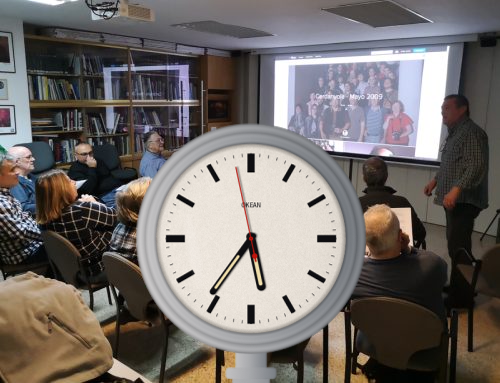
5:35:58
